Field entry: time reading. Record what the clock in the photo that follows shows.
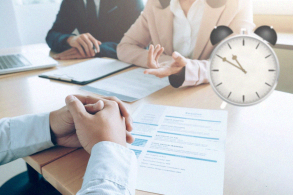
10:50
